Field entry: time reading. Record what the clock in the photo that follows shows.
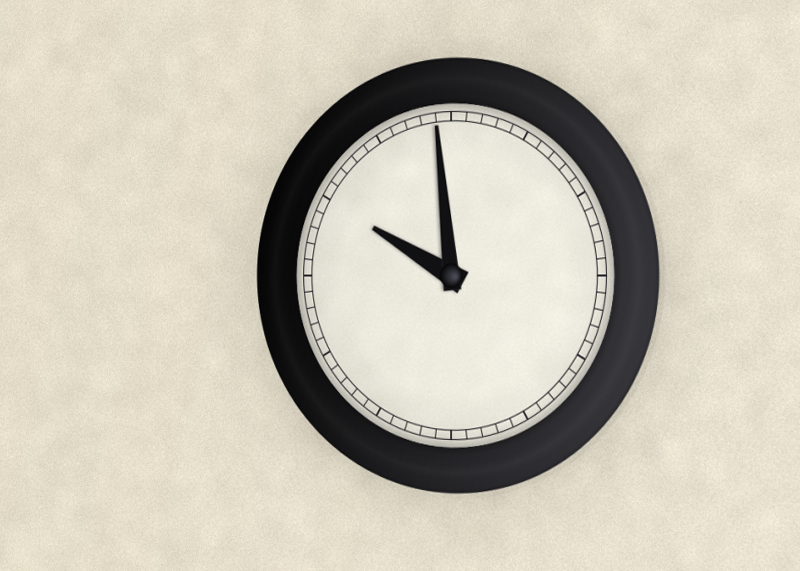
9:59
